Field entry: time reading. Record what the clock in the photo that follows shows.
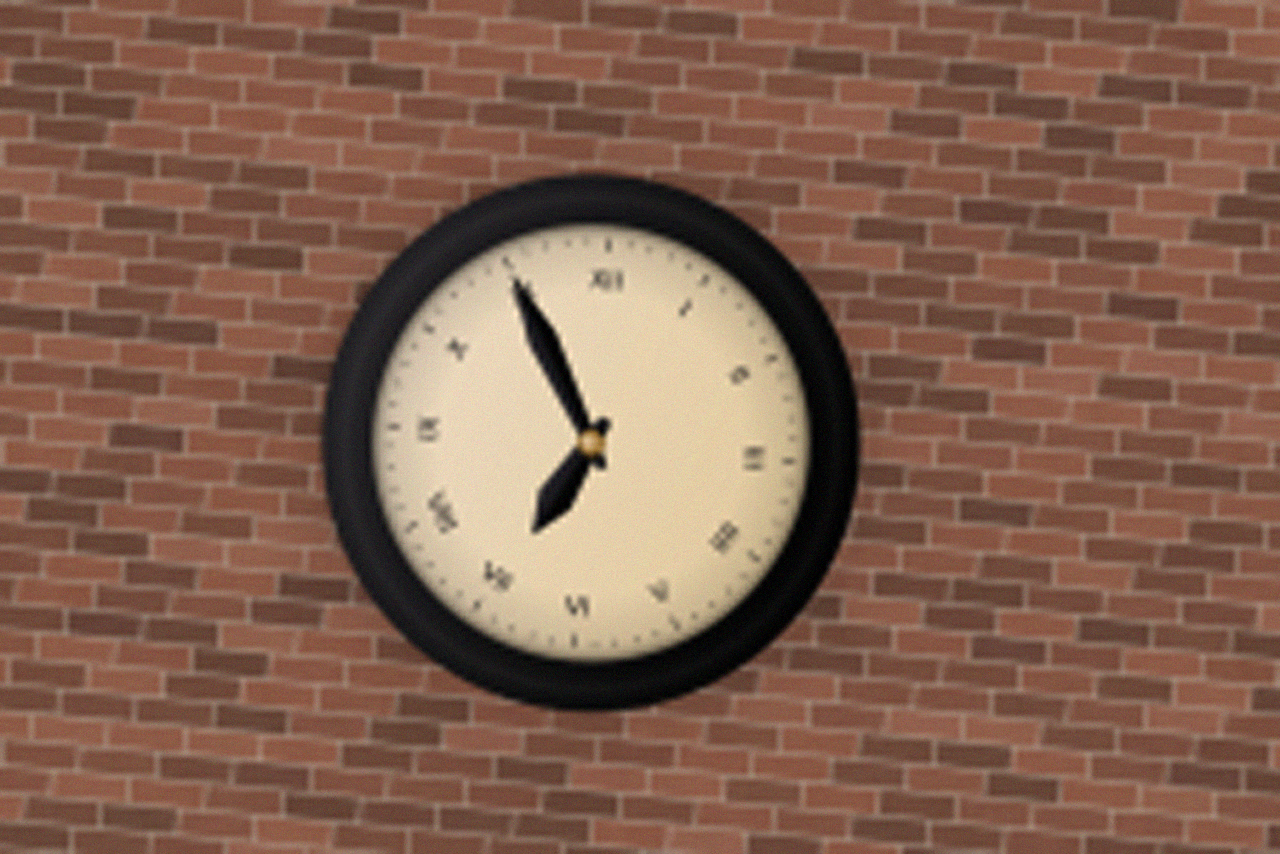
6:55
